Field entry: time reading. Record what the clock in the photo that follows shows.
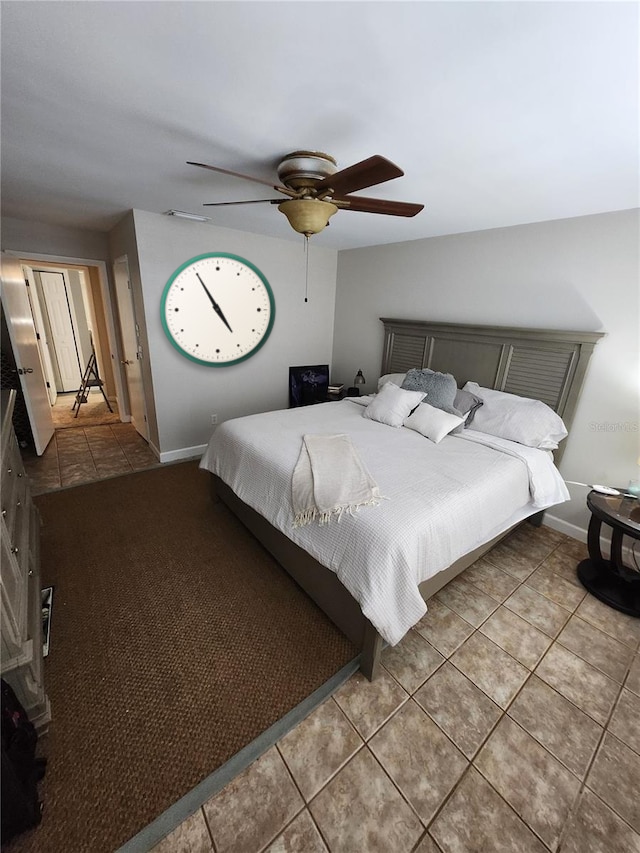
4:55
